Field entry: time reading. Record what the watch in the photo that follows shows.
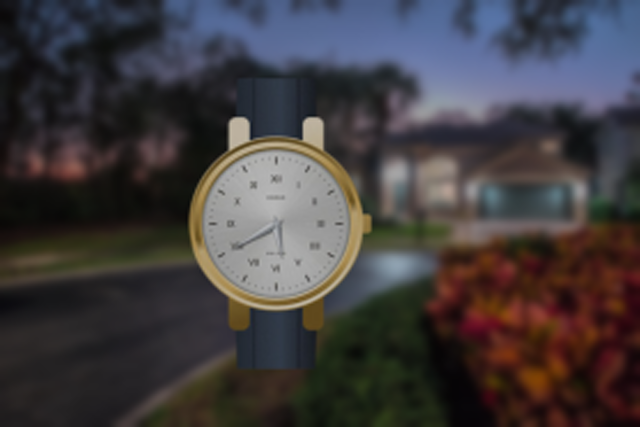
5:40
